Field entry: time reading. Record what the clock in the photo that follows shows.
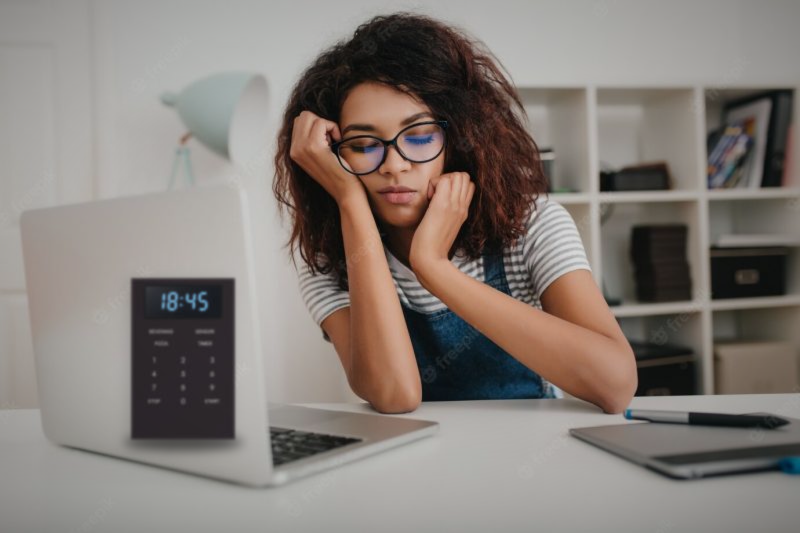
18:45
